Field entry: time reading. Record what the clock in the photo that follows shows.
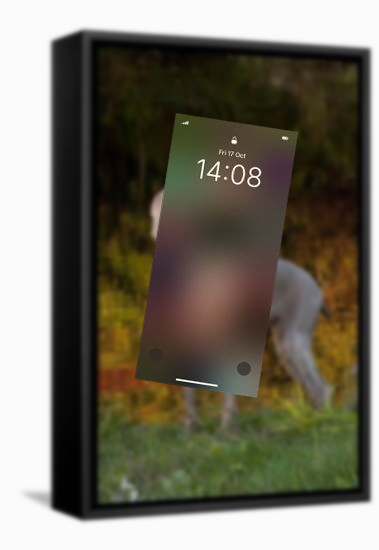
14:08
